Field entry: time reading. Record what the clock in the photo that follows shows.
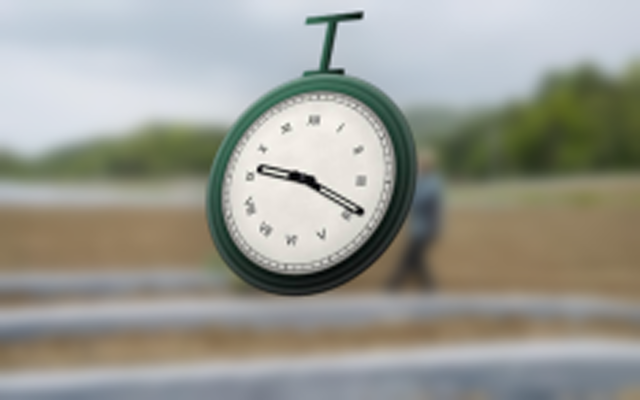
9:19
